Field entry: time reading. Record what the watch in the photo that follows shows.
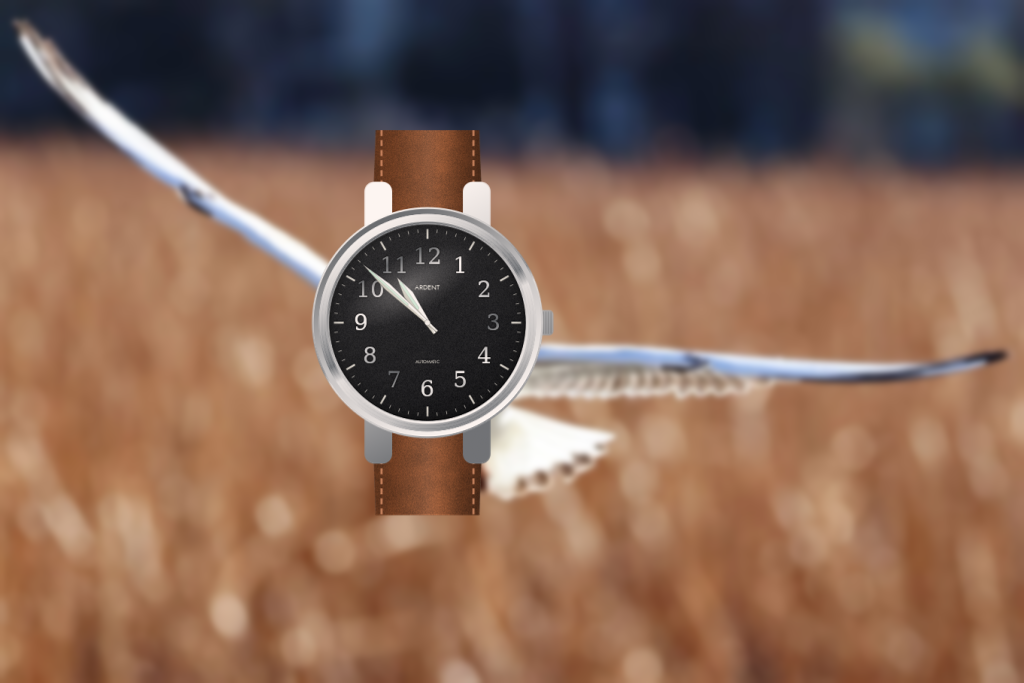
10:52
